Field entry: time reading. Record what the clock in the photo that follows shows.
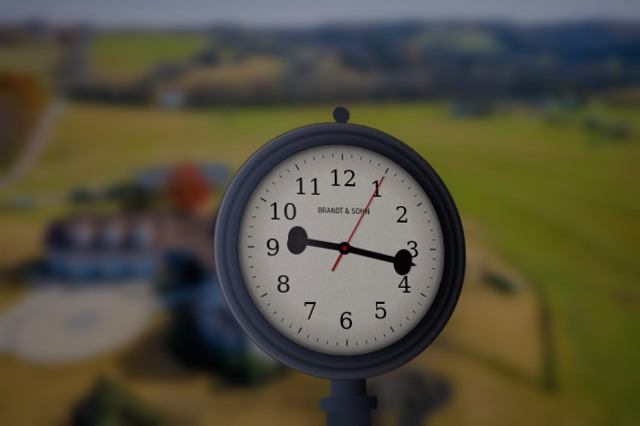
9:17:05
